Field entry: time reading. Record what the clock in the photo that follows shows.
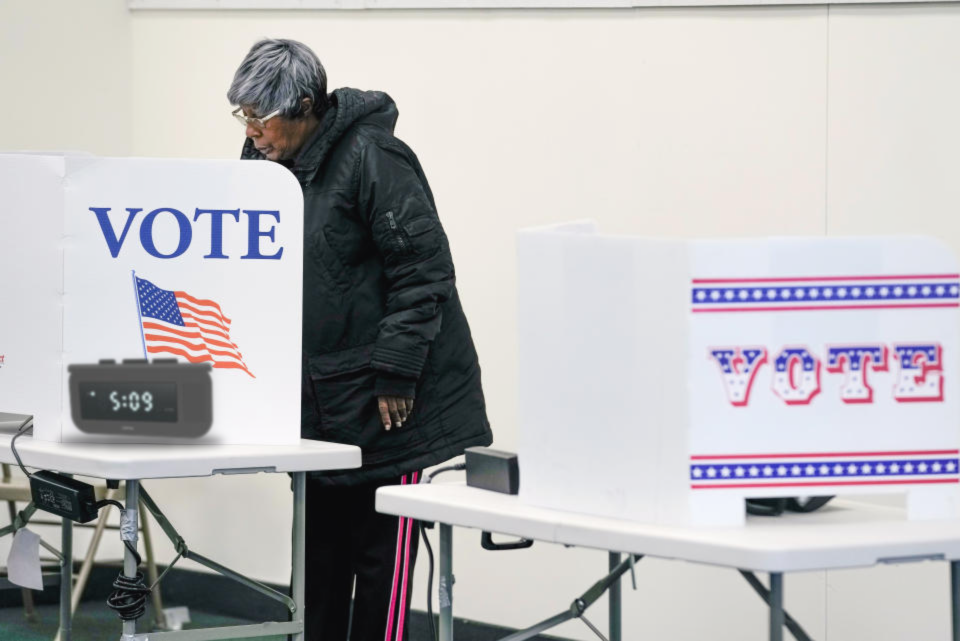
5:09
